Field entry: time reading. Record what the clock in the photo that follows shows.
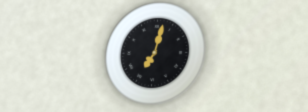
7:02
